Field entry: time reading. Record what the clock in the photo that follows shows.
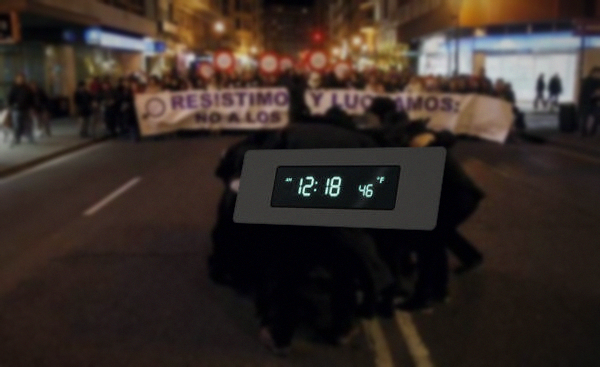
12:18
